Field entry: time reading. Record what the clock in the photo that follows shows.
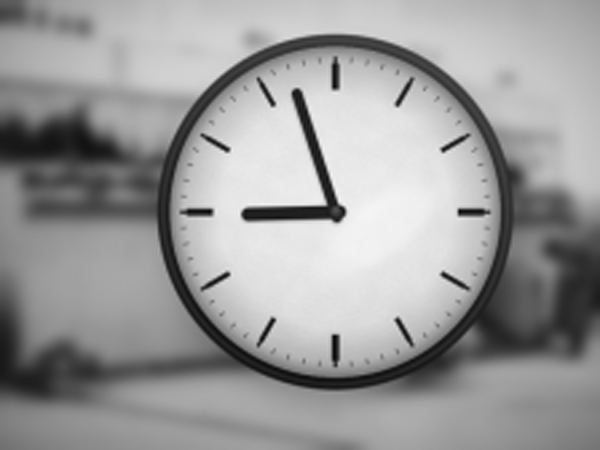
8:57
